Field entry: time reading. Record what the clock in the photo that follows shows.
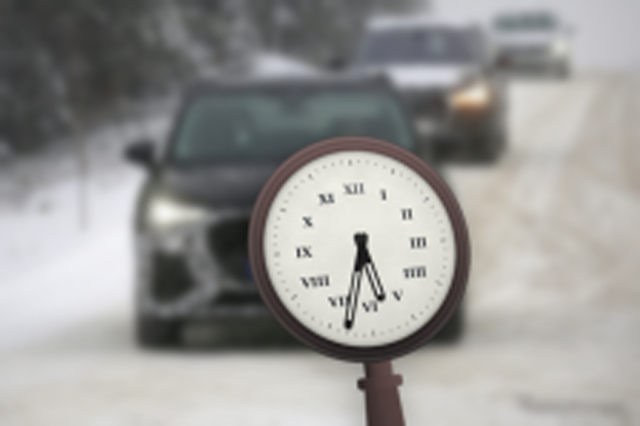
5:33
